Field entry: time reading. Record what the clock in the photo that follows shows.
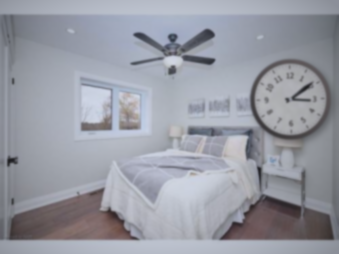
3:09
